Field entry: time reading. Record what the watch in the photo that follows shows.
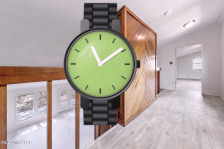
11:09
